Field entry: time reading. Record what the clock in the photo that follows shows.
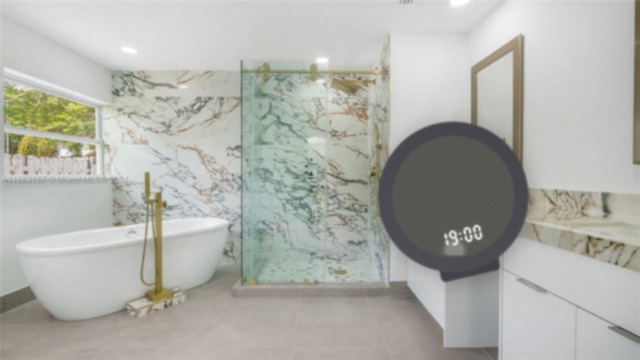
19:00
